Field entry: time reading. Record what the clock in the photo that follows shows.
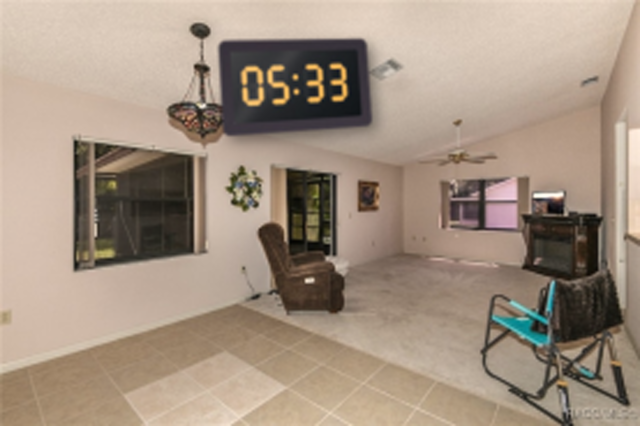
5:33
